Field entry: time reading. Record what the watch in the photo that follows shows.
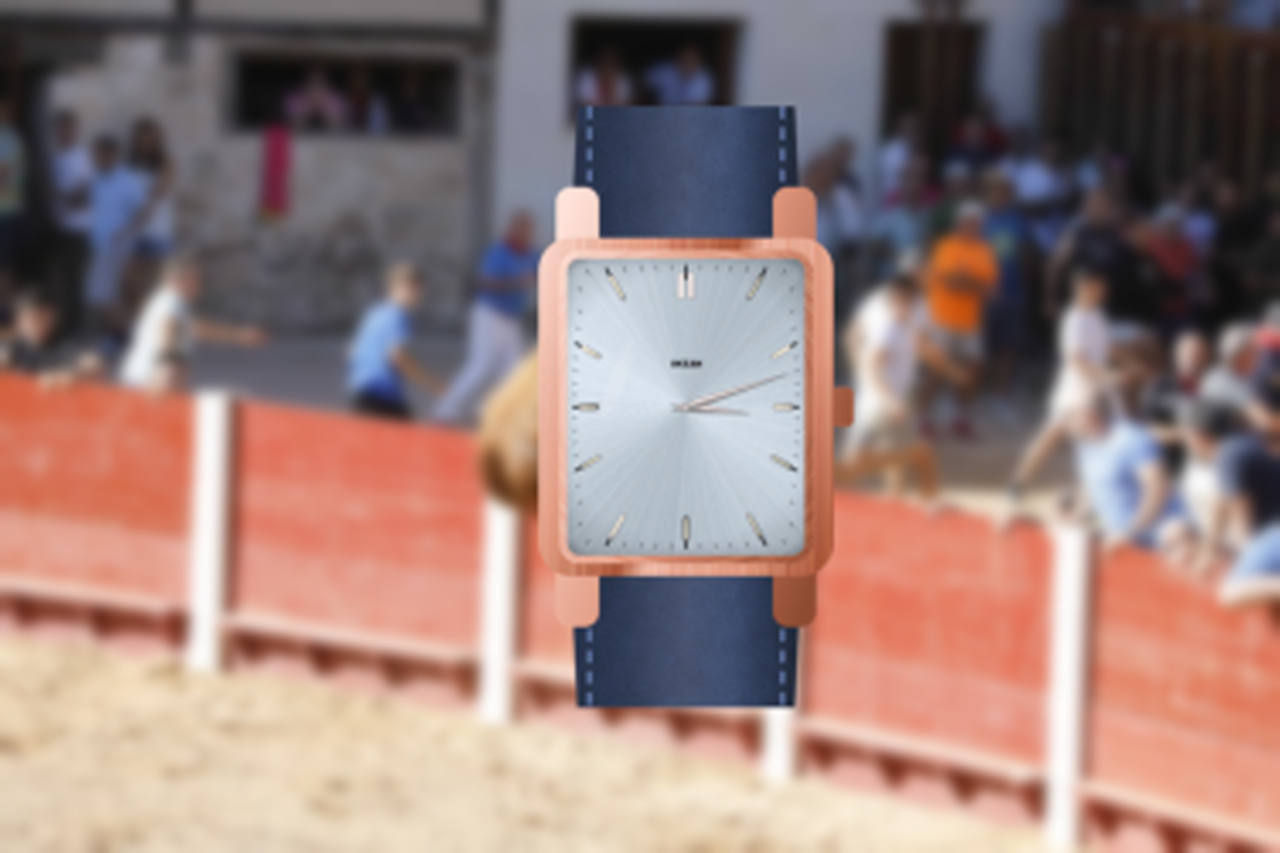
3:12
